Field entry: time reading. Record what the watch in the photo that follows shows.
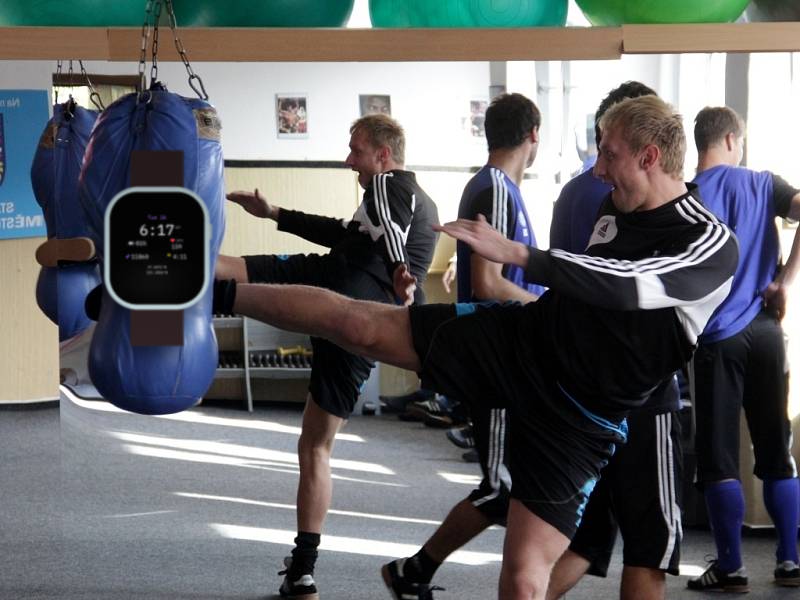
6:17
